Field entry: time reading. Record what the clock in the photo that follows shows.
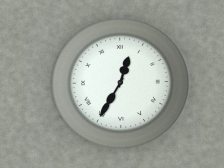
12:35
